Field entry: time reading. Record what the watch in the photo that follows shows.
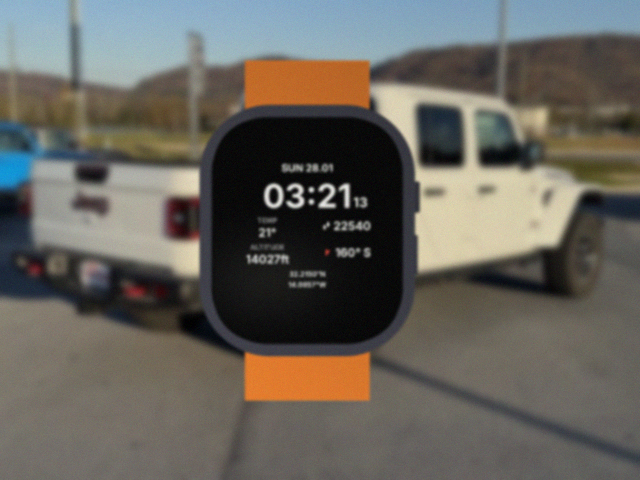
3:21
